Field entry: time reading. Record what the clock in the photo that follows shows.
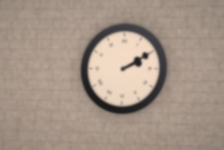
2:10
